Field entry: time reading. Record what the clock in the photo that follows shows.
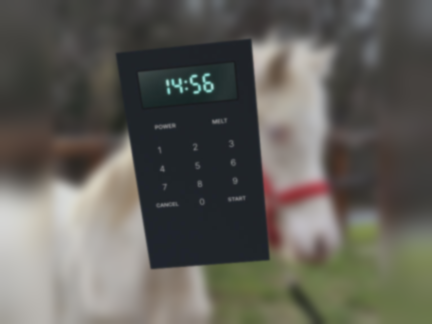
14:56
